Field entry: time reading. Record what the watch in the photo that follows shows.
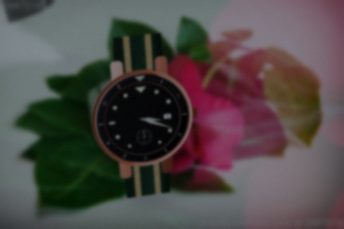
3:19
